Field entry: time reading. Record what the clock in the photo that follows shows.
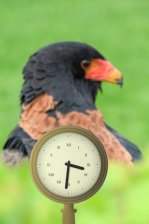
3:31
